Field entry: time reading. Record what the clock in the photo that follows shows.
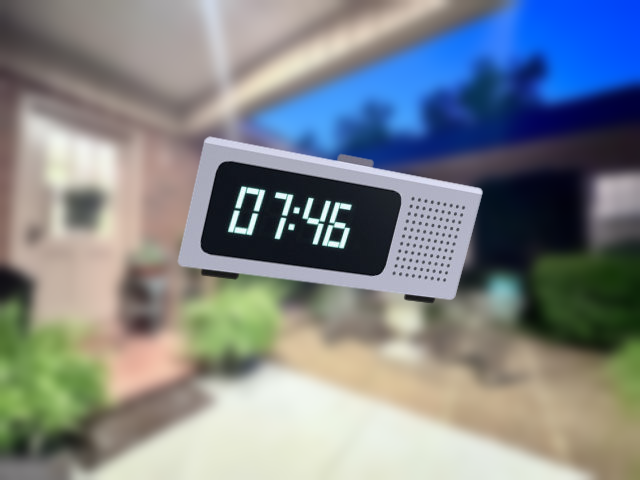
7:46
